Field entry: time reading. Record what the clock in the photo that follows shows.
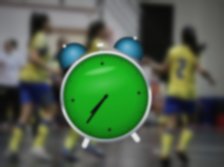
7:37
